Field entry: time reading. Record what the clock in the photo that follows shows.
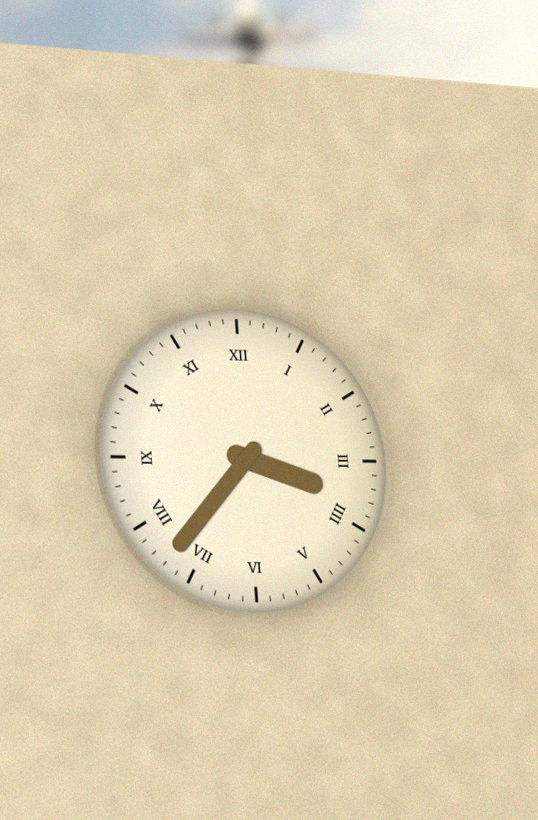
3:37
